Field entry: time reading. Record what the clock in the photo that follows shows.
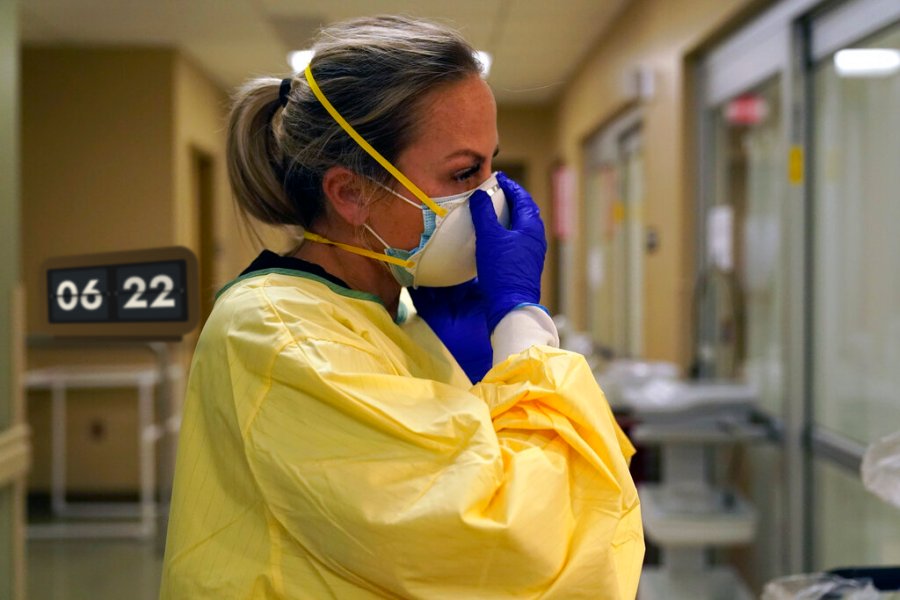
6:22
